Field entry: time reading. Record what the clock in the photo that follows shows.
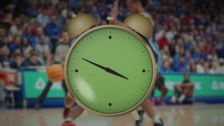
3:49
